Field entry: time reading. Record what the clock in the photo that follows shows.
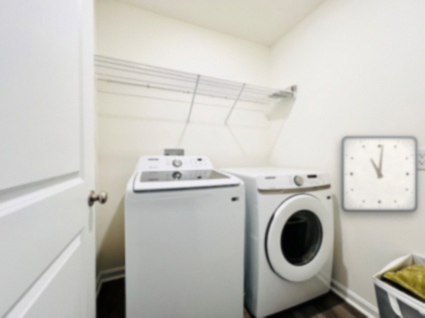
11:01
